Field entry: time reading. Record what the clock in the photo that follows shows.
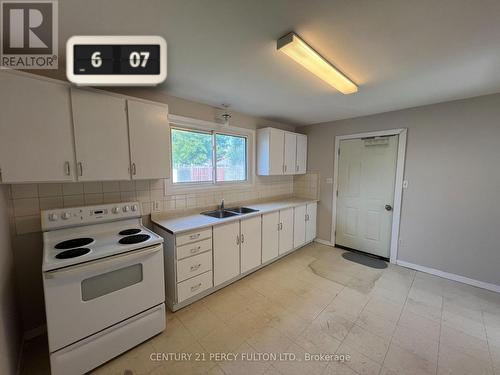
6:07
